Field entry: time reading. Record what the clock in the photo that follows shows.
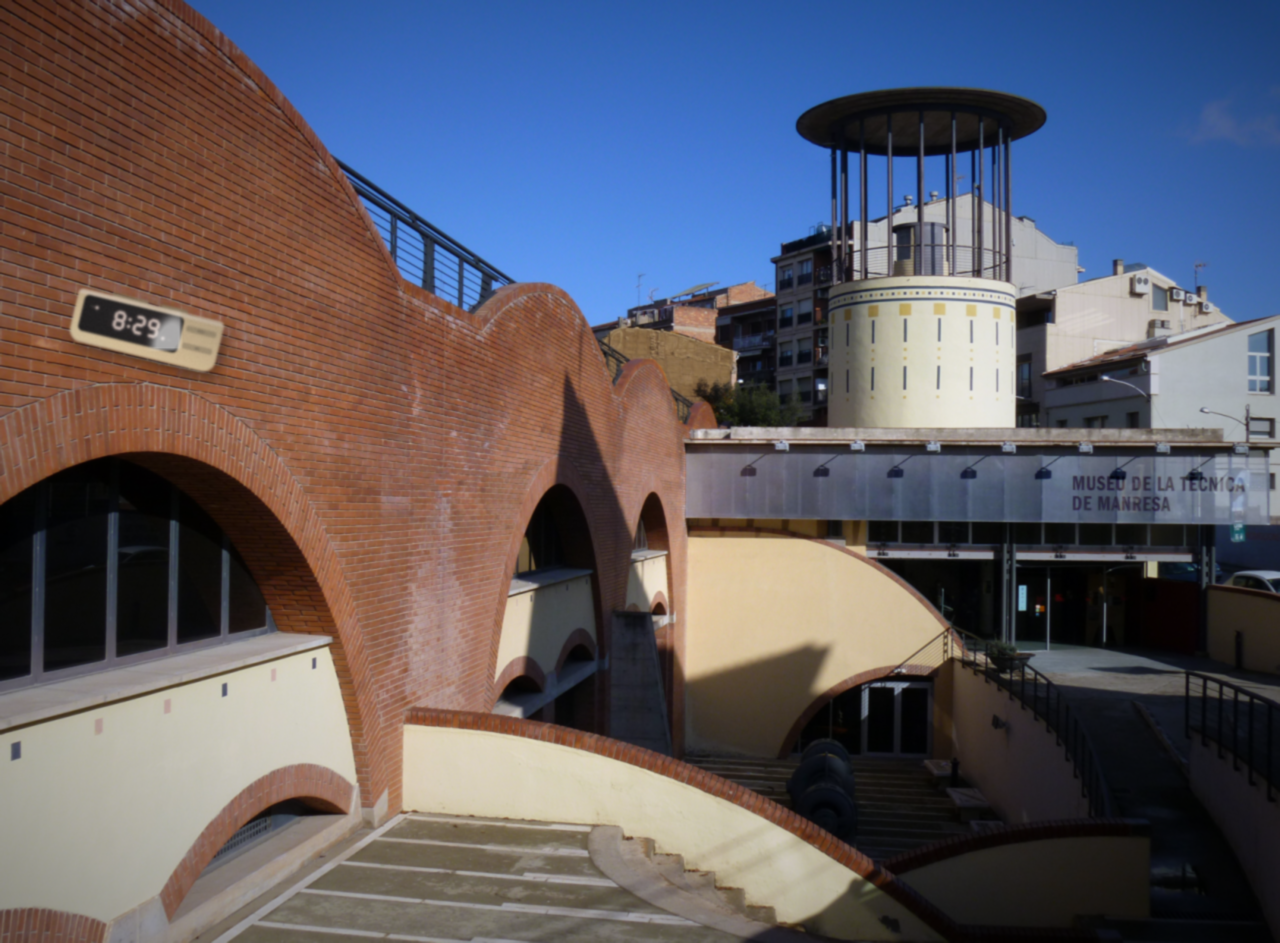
8:29
